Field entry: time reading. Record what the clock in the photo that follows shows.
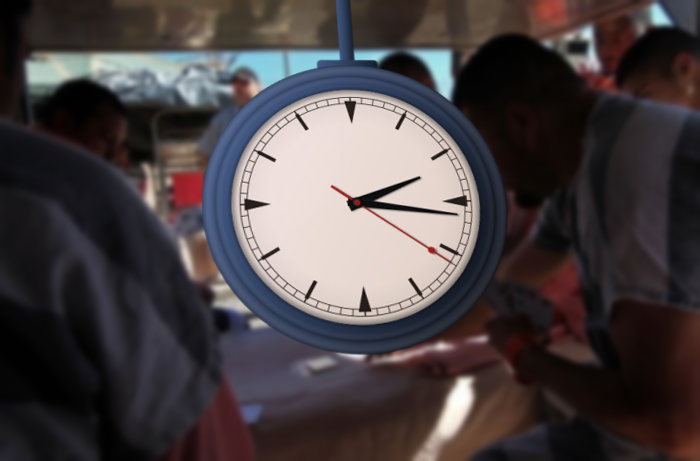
2:16:21
